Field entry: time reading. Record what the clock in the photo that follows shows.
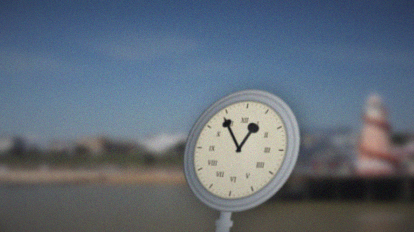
12:54
